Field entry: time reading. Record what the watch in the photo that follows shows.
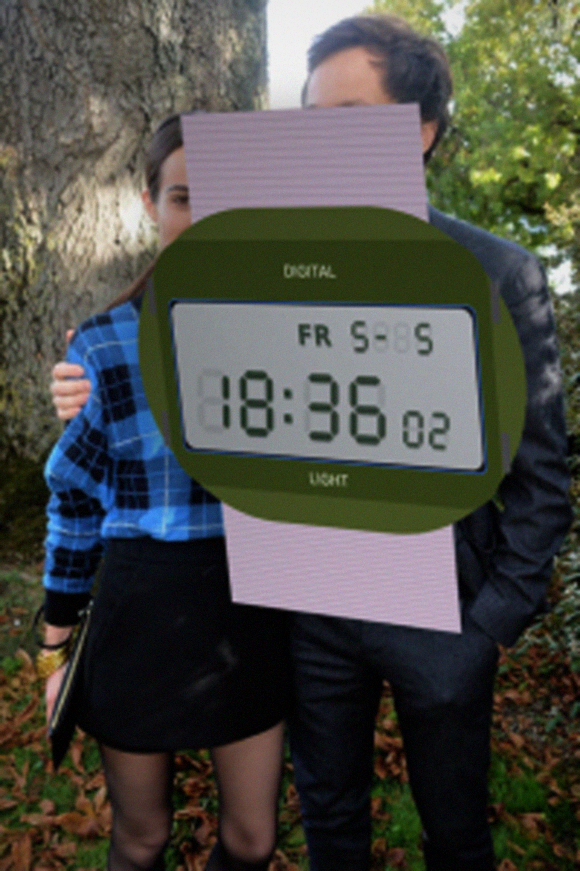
18:36:02
